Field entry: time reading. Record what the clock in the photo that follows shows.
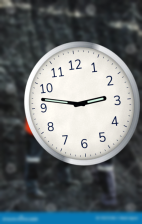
2:47
